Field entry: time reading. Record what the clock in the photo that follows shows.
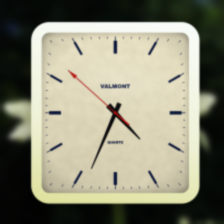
4:33:52
